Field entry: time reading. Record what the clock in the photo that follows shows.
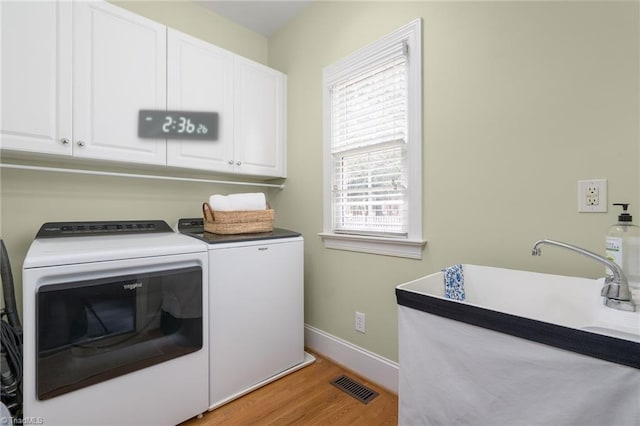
2:36
